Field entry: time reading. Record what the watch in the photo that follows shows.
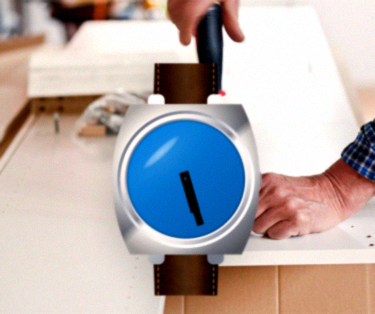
5:27
